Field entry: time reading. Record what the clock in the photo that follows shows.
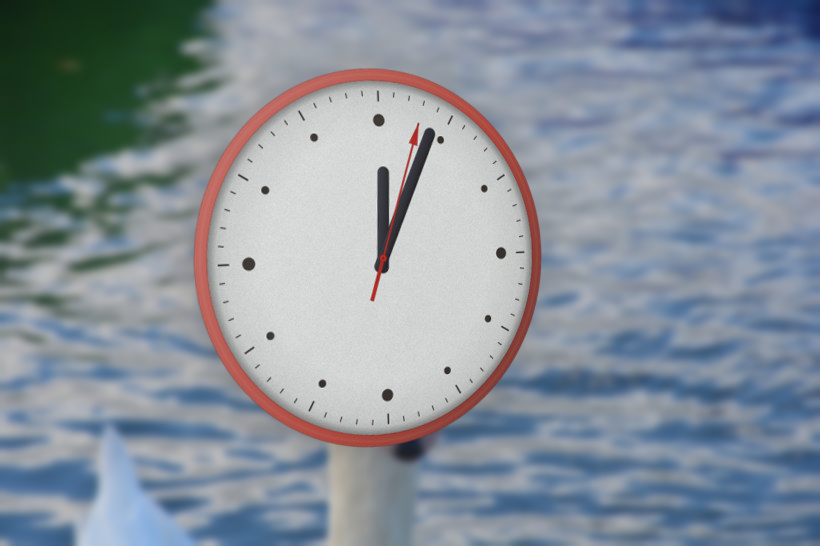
12:04:03
